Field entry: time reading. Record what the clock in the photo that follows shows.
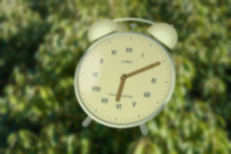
6:10
